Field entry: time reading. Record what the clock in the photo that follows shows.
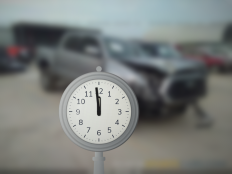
11:59
